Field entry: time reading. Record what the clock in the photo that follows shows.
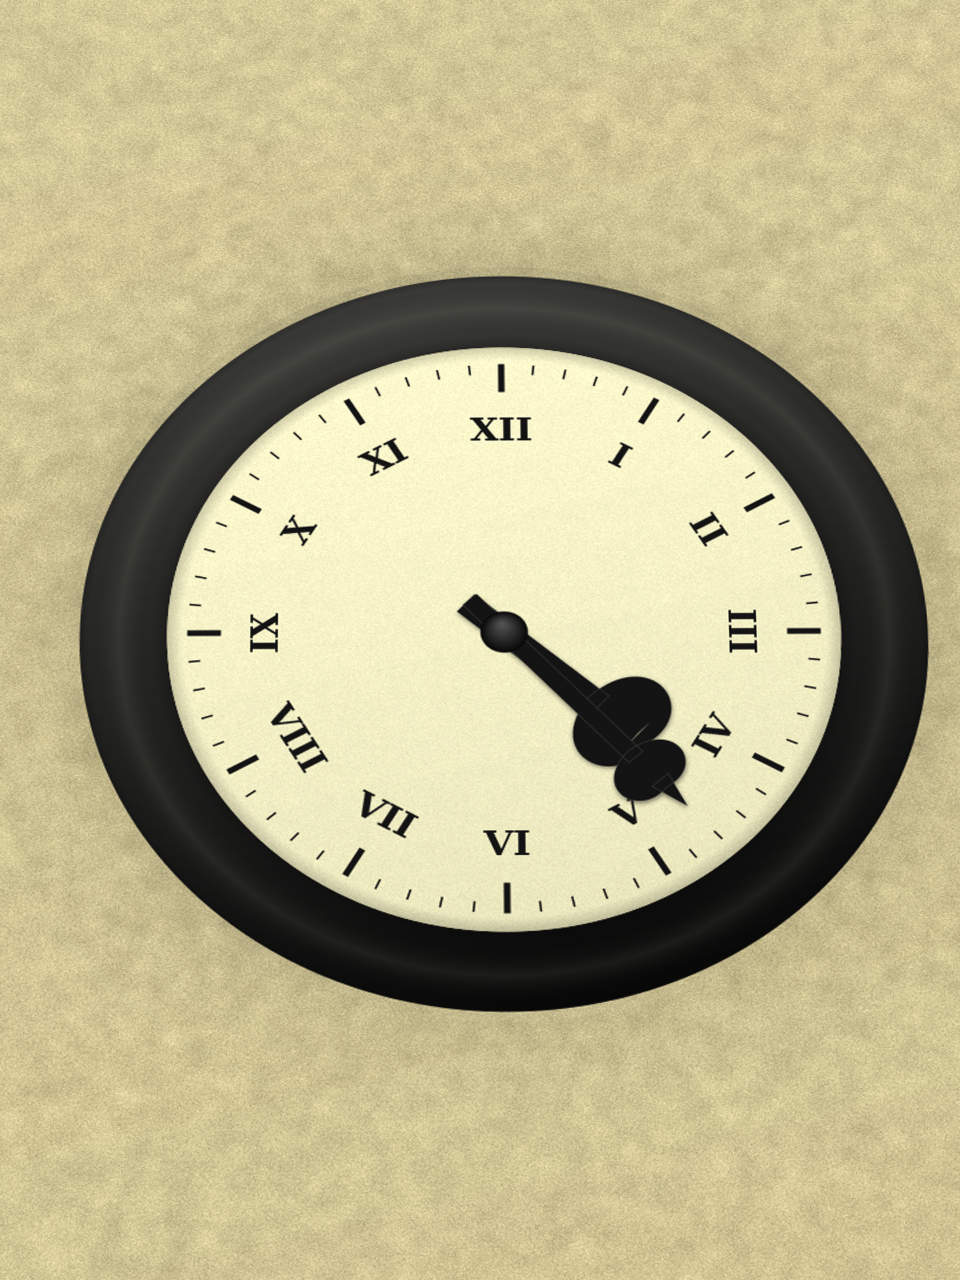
4:23
